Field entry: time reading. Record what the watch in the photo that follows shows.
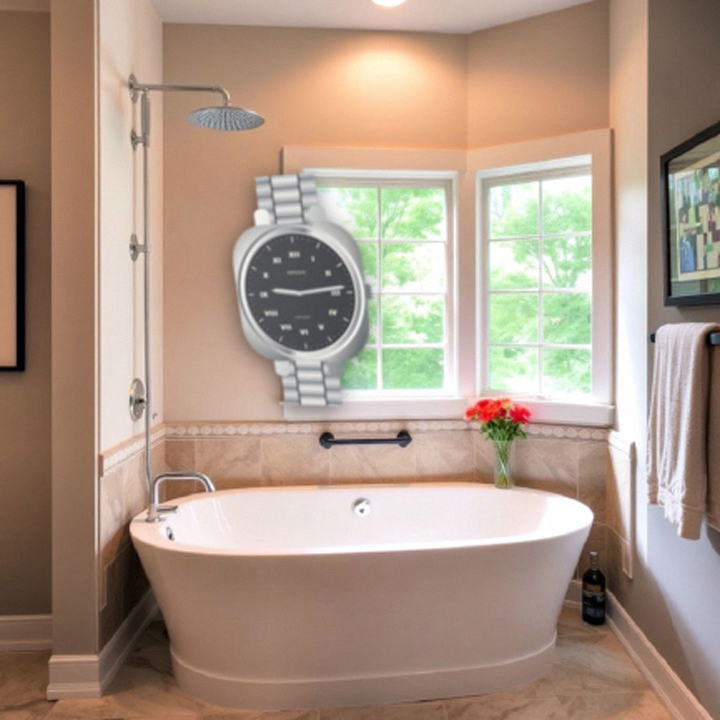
9:14
